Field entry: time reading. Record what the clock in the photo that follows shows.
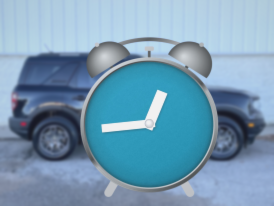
12:44
